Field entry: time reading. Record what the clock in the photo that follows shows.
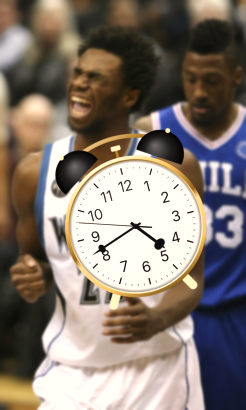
4:41:48
